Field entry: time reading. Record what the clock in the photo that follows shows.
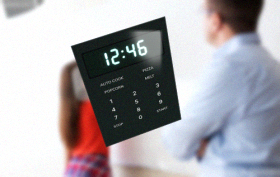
12:46
